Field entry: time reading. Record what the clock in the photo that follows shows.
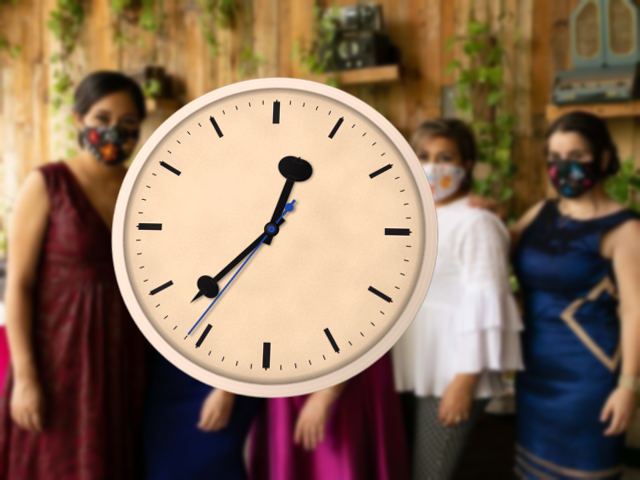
12:37:36
